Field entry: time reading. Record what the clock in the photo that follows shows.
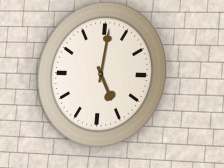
5:01
